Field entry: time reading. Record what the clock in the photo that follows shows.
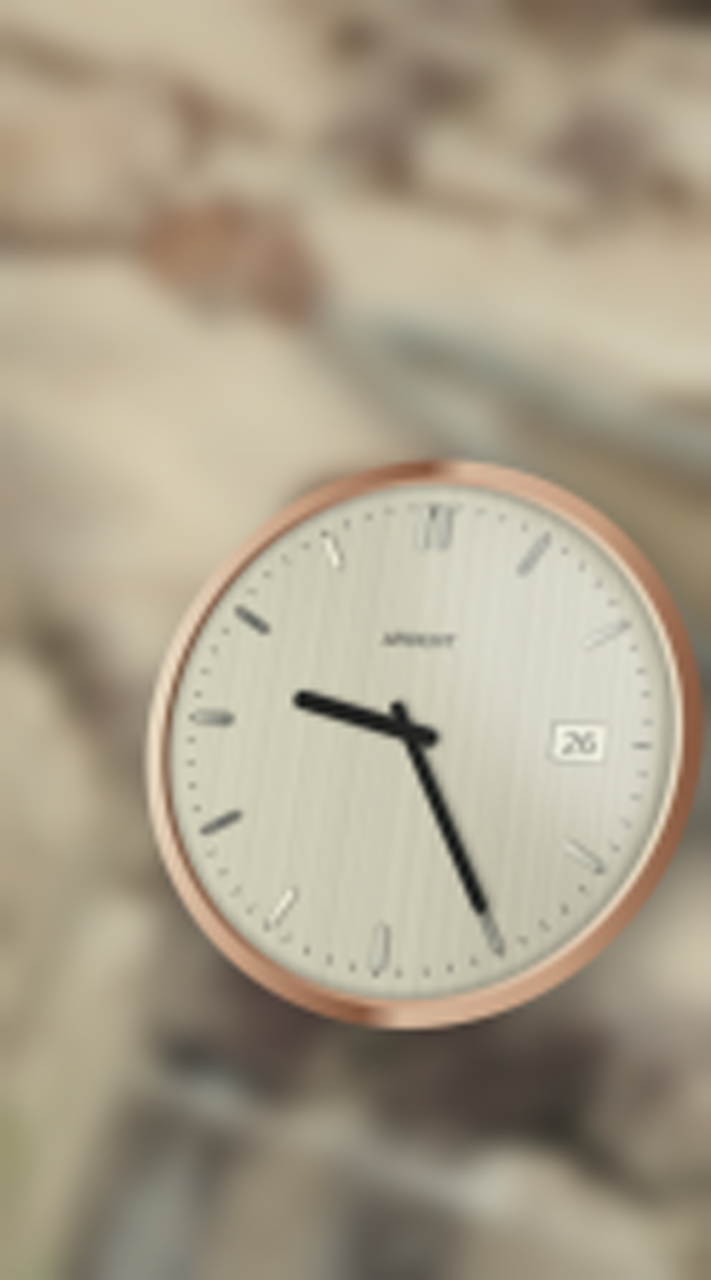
9:25
